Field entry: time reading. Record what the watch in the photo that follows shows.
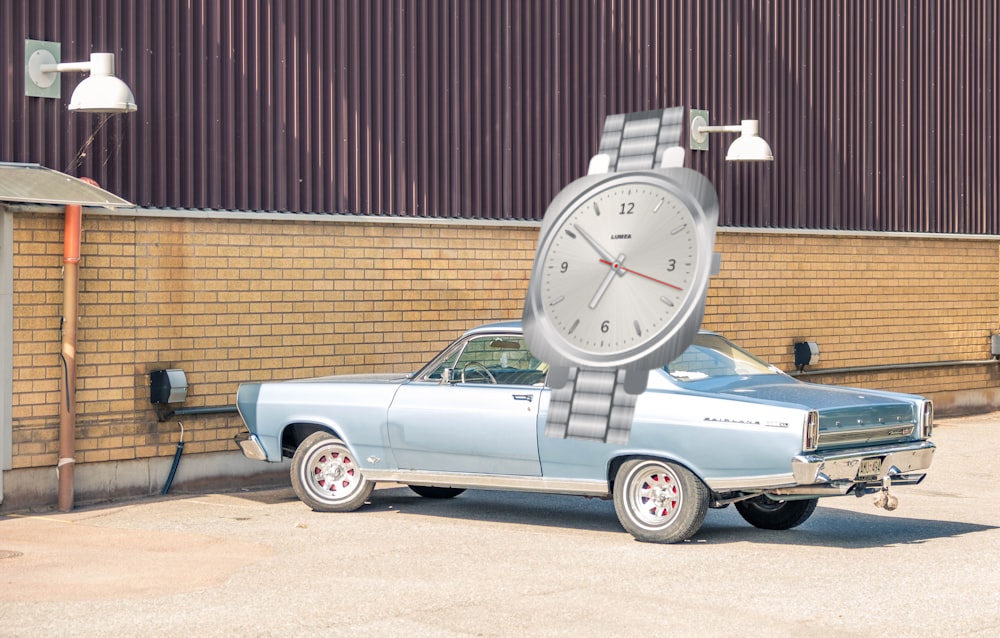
6:51:18
